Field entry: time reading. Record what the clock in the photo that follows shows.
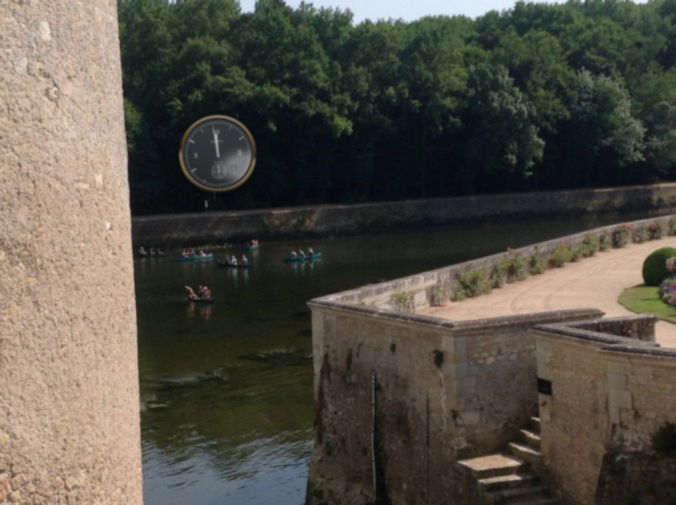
11:59
